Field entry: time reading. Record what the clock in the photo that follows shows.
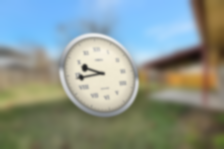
9:44
